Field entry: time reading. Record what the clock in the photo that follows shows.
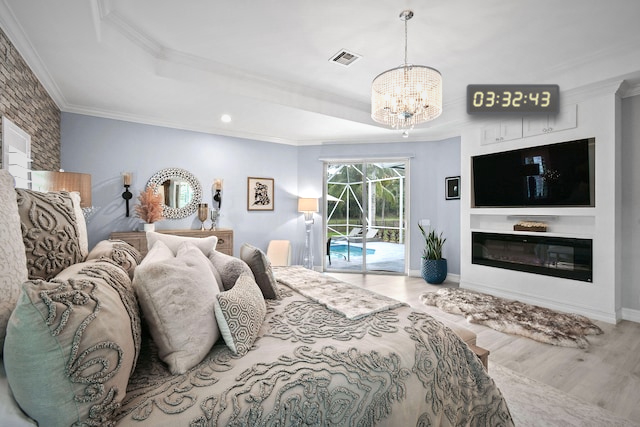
3:32:43
